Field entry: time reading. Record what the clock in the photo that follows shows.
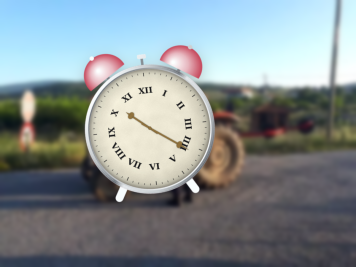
10:21
